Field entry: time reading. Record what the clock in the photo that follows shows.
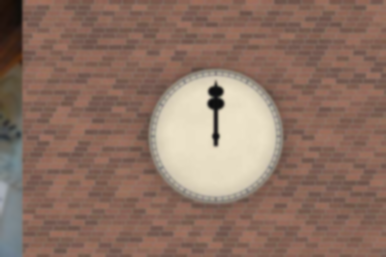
12:00
